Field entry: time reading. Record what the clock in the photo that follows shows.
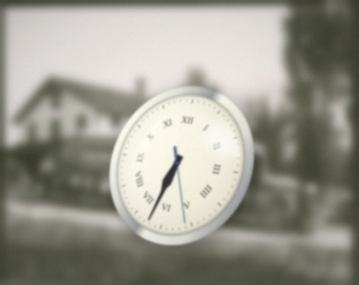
6:32:26
